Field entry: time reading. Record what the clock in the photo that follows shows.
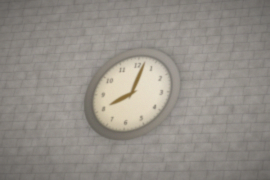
8:02
